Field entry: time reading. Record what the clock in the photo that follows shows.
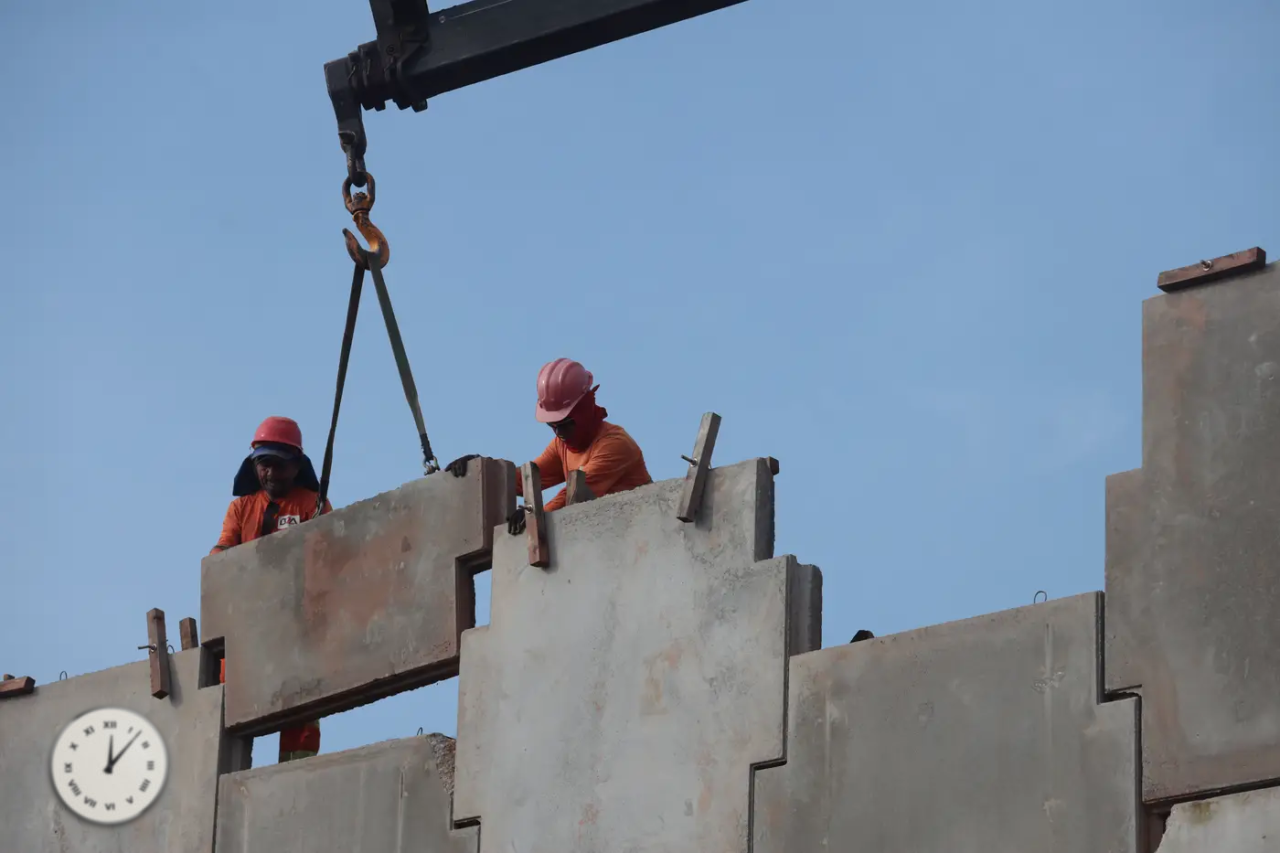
12:07
